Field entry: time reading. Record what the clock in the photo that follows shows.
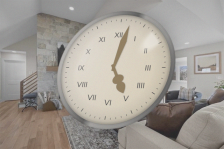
5:02
